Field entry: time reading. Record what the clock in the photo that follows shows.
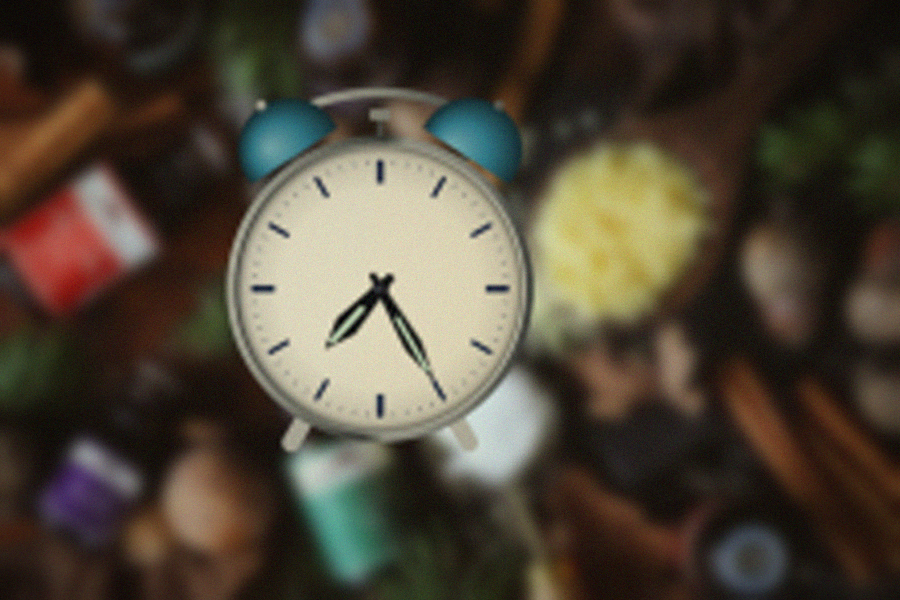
7:25
